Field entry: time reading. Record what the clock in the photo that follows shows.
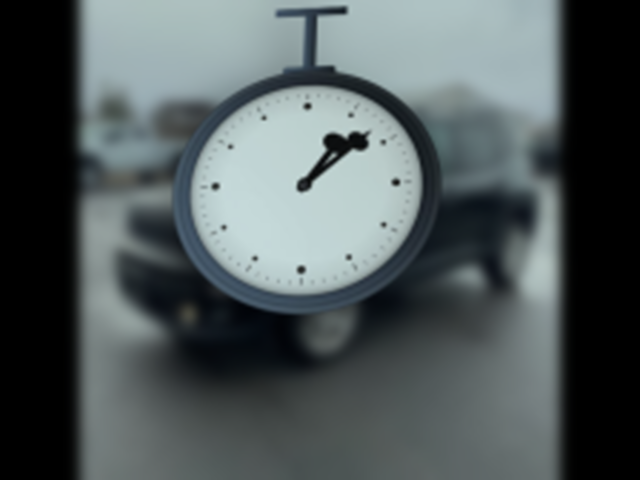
1:08
